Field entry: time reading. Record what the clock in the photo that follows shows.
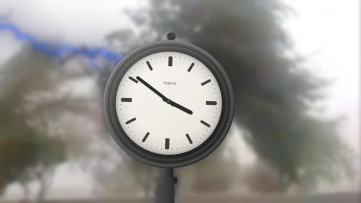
3:51
